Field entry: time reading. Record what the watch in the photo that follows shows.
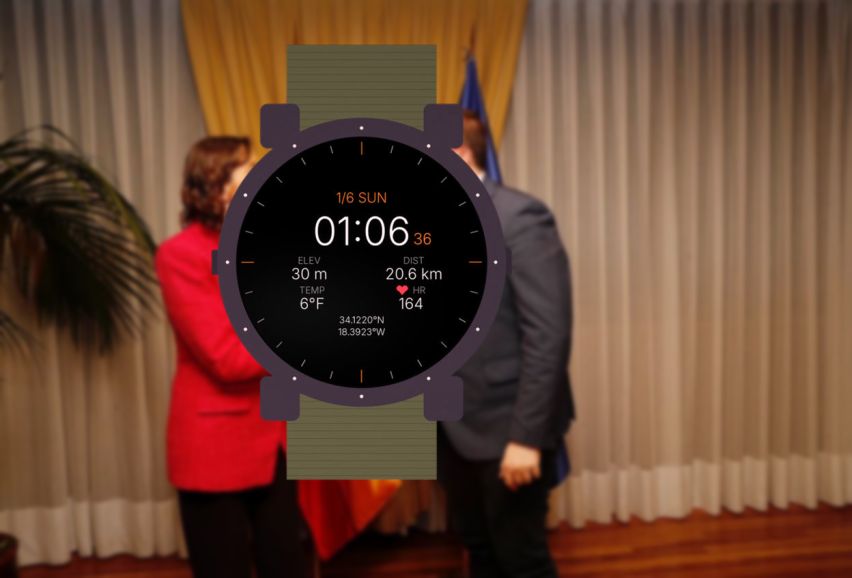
1:06:36
